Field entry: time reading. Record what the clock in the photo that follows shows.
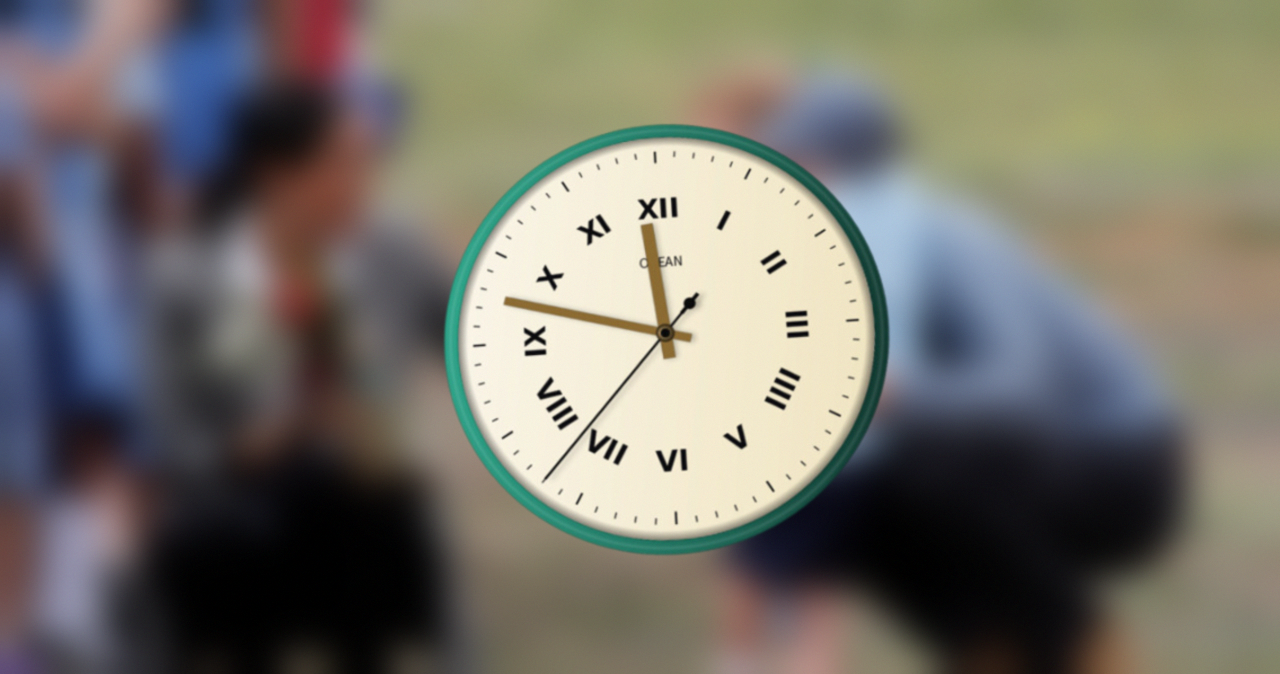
11:47:37
